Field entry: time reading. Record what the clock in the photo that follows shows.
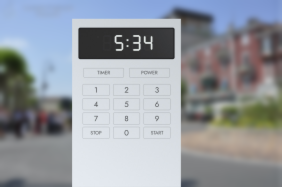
5:34
